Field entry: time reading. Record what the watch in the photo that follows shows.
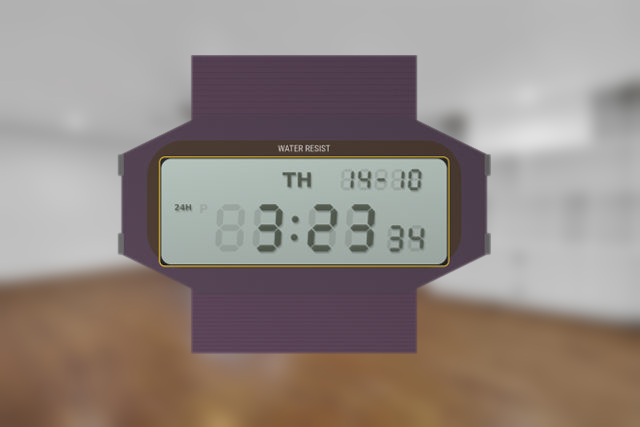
3:23:34
